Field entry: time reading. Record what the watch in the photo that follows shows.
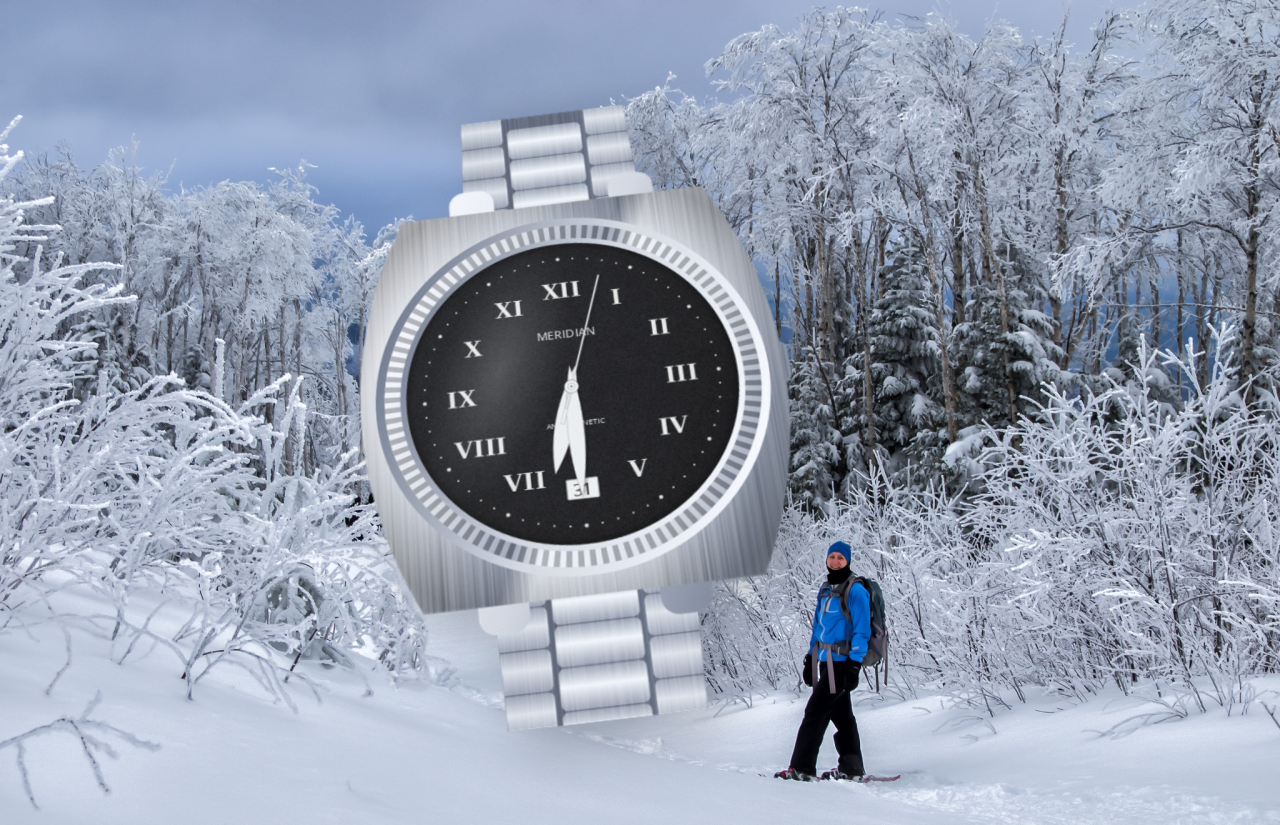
6:30:03
